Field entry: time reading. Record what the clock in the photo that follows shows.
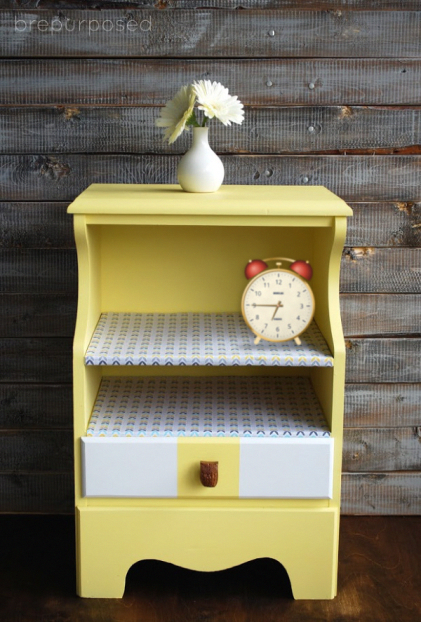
6:45
